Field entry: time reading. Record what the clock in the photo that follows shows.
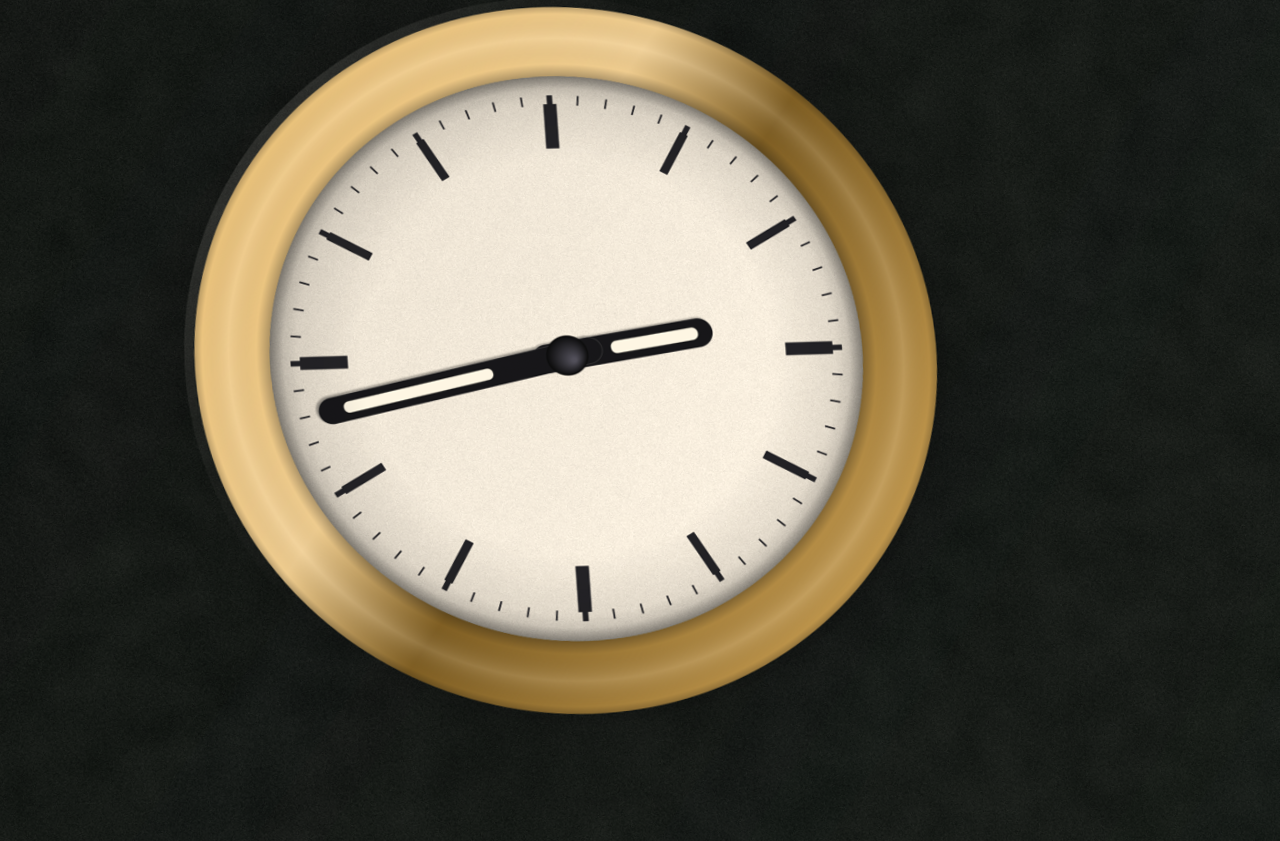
2:43
